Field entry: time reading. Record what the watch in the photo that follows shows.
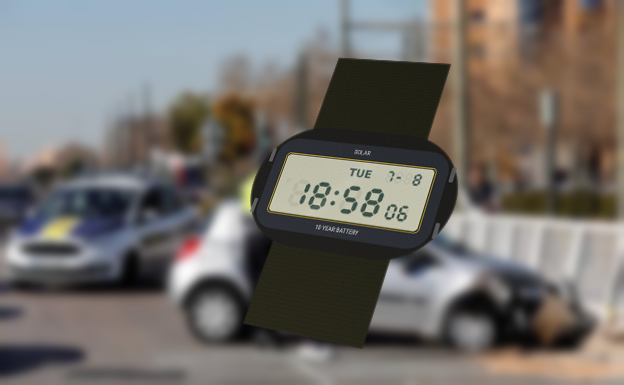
18:58:06
